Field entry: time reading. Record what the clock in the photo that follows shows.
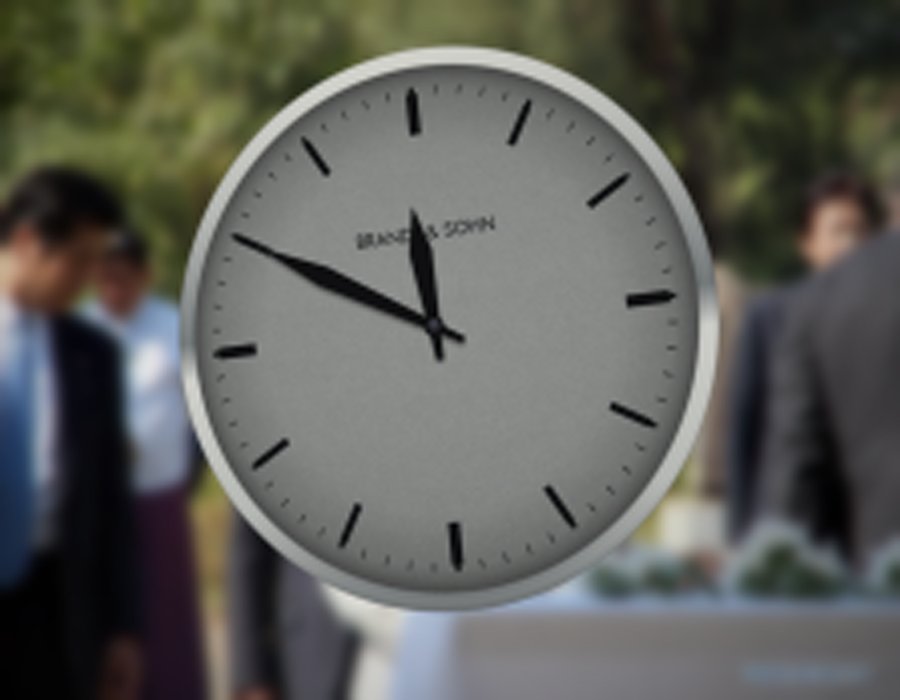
11:50
